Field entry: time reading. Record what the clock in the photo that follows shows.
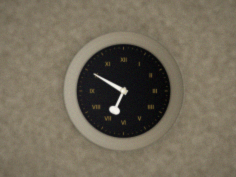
6:50
